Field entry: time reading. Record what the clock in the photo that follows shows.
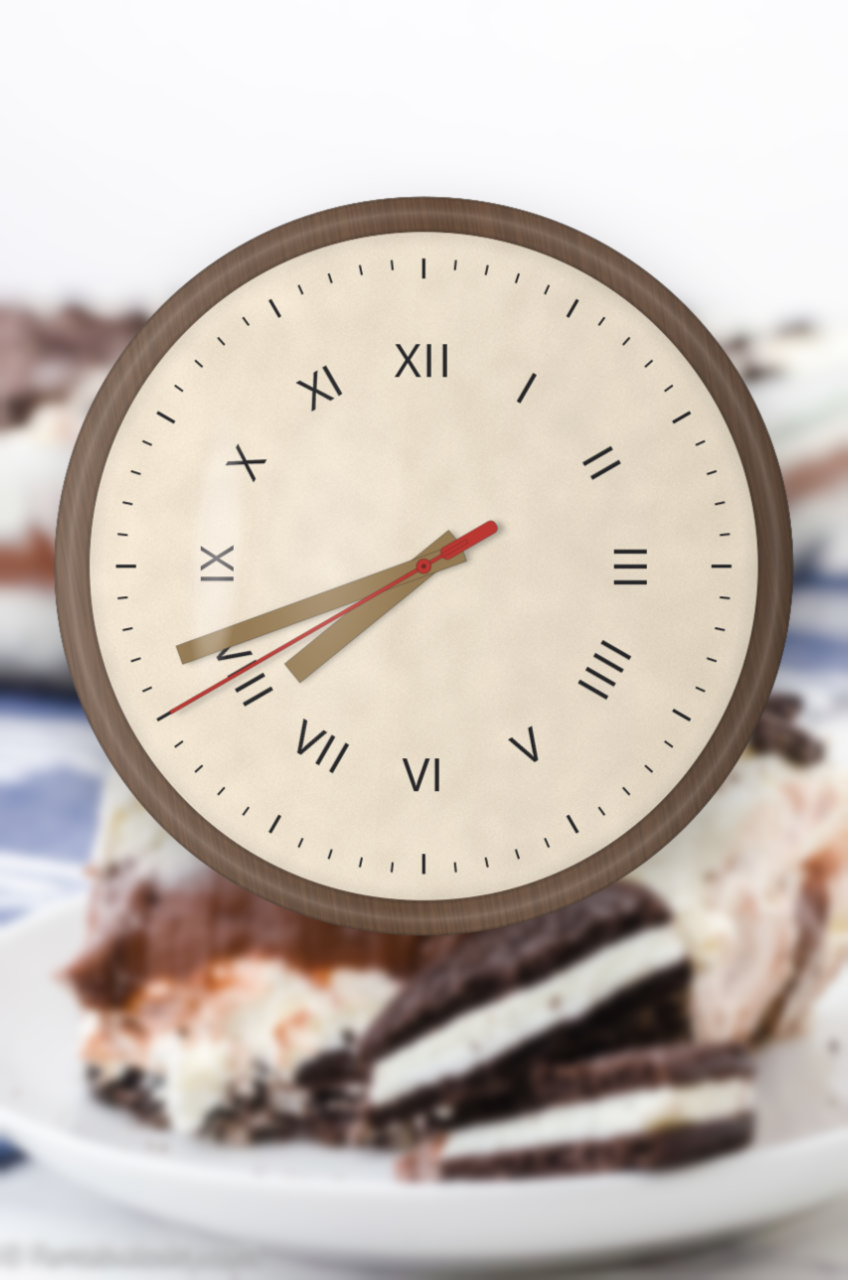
7:41:40
